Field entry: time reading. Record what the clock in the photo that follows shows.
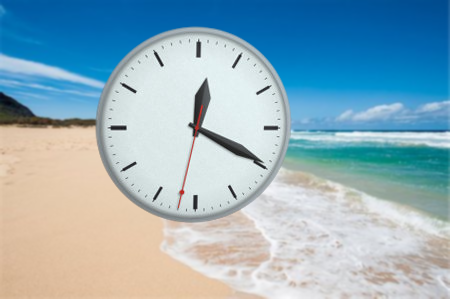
12:19:32
